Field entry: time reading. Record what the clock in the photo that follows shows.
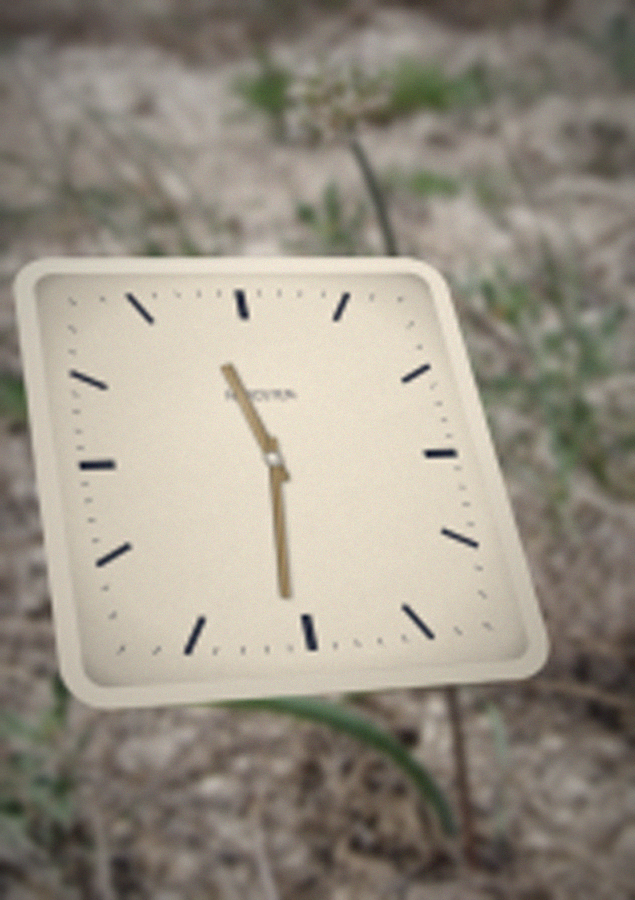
11:31
